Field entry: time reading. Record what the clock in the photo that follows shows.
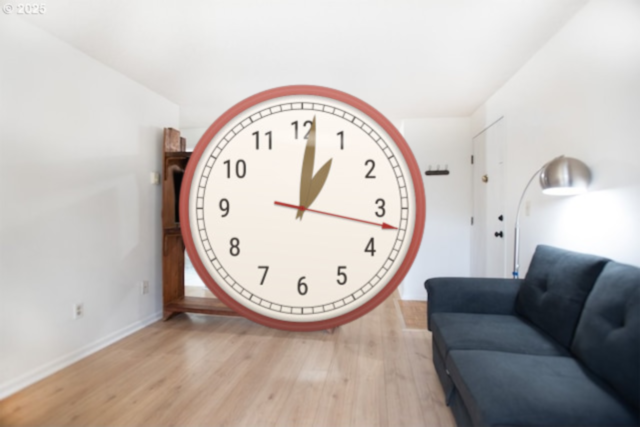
1:01:17
